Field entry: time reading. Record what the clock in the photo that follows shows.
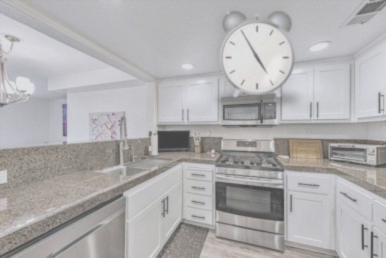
4:55
